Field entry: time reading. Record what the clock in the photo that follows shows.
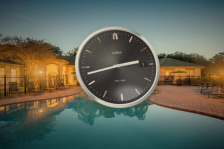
2:43
